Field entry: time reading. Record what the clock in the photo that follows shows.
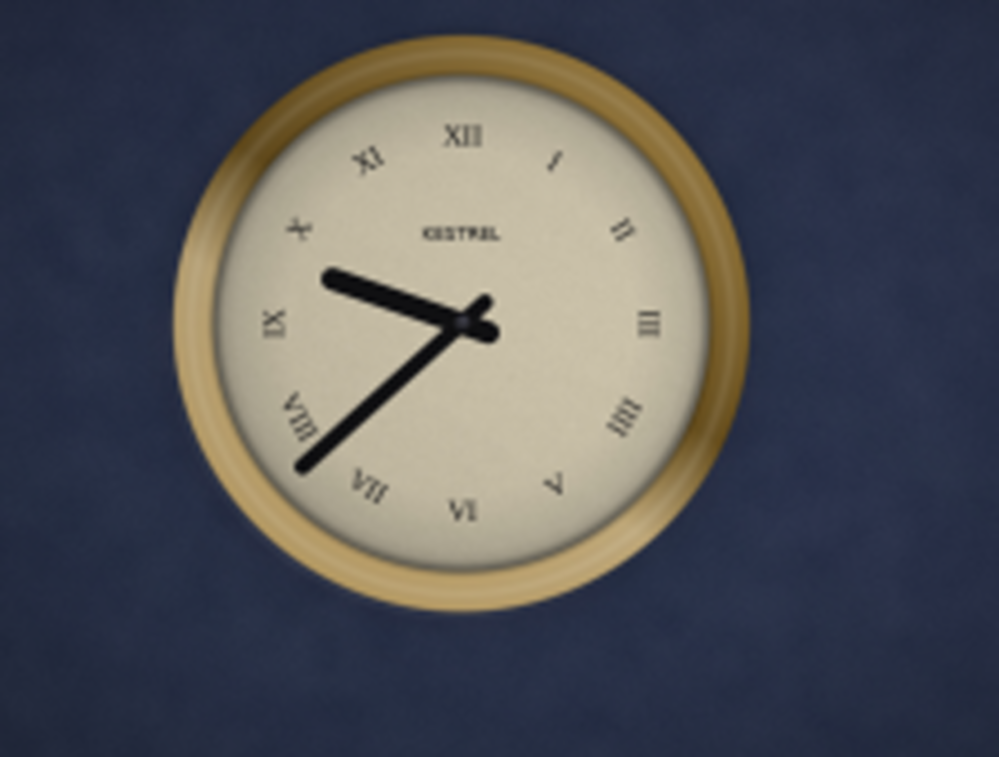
9:38
